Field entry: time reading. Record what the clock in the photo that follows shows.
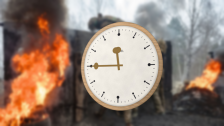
11:45
